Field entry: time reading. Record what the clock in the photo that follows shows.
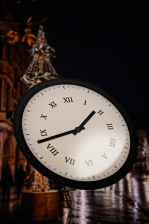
1:43
